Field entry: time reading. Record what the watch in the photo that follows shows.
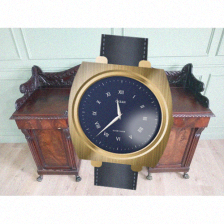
11:37
